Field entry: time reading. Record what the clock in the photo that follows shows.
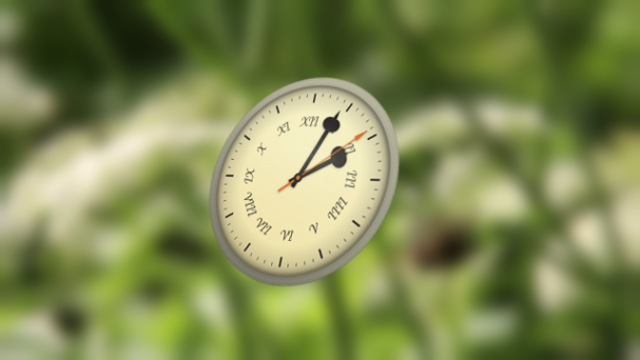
2:04:09
